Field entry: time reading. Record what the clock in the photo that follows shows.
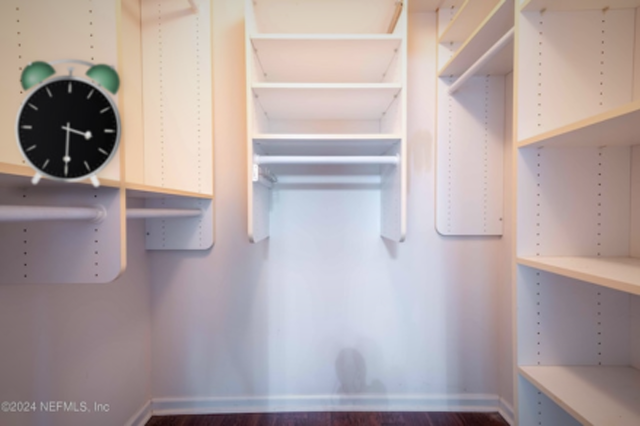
3:30
